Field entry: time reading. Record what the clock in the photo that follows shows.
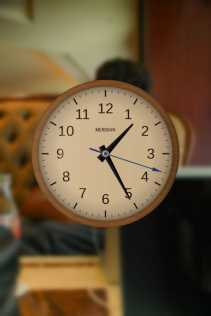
1:25:18
